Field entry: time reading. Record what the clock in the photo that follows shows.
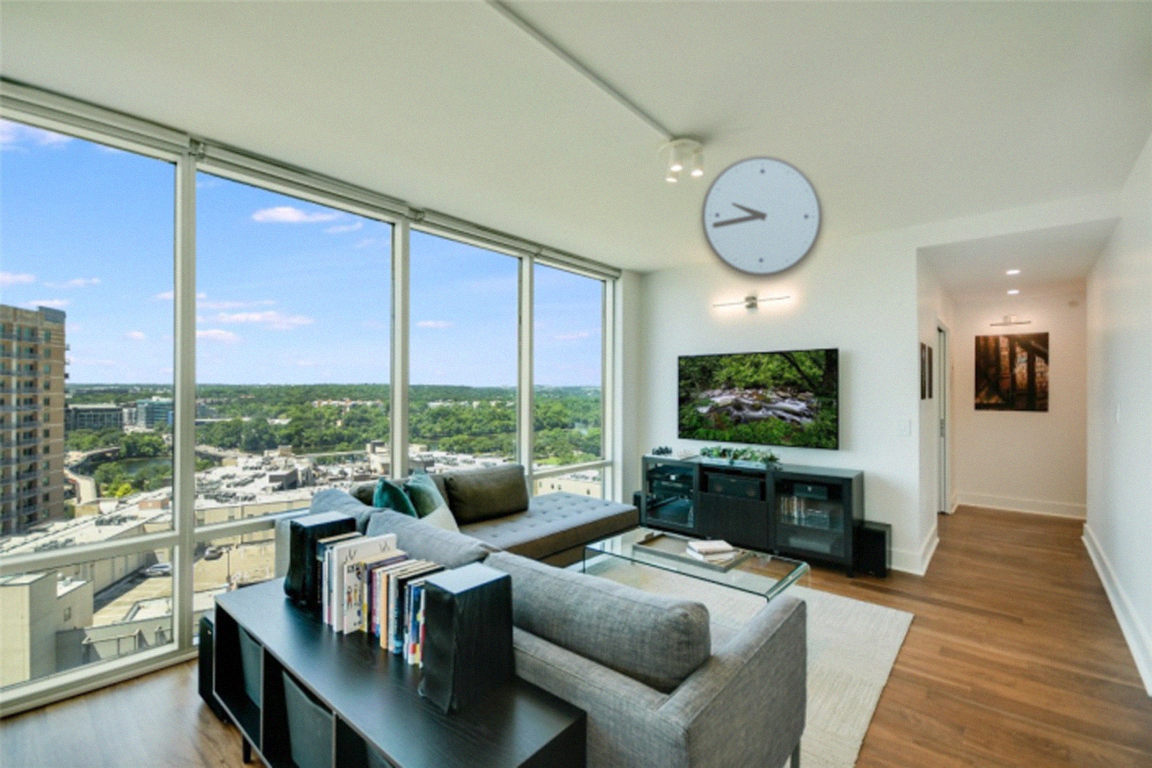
9:43
